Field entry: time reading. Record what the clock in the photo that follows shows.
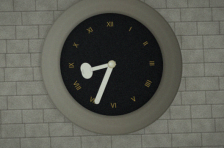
8:34
